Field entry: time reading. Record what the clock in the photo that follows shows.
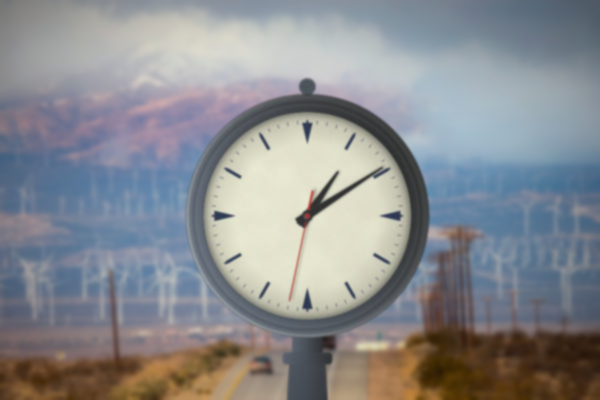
1:09:32
